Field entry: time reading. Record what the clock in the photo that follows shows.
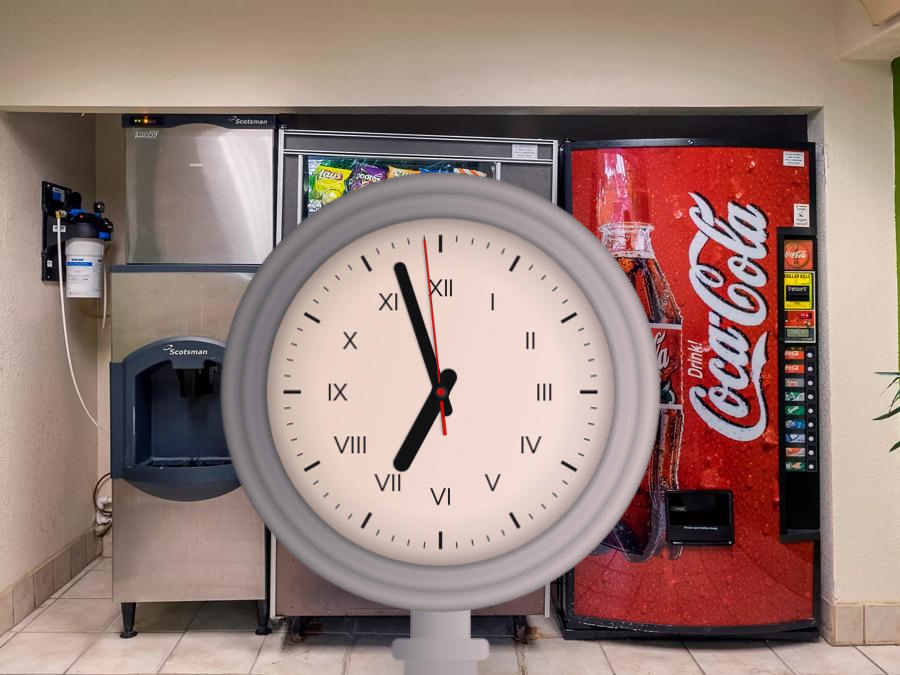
6:56:59
